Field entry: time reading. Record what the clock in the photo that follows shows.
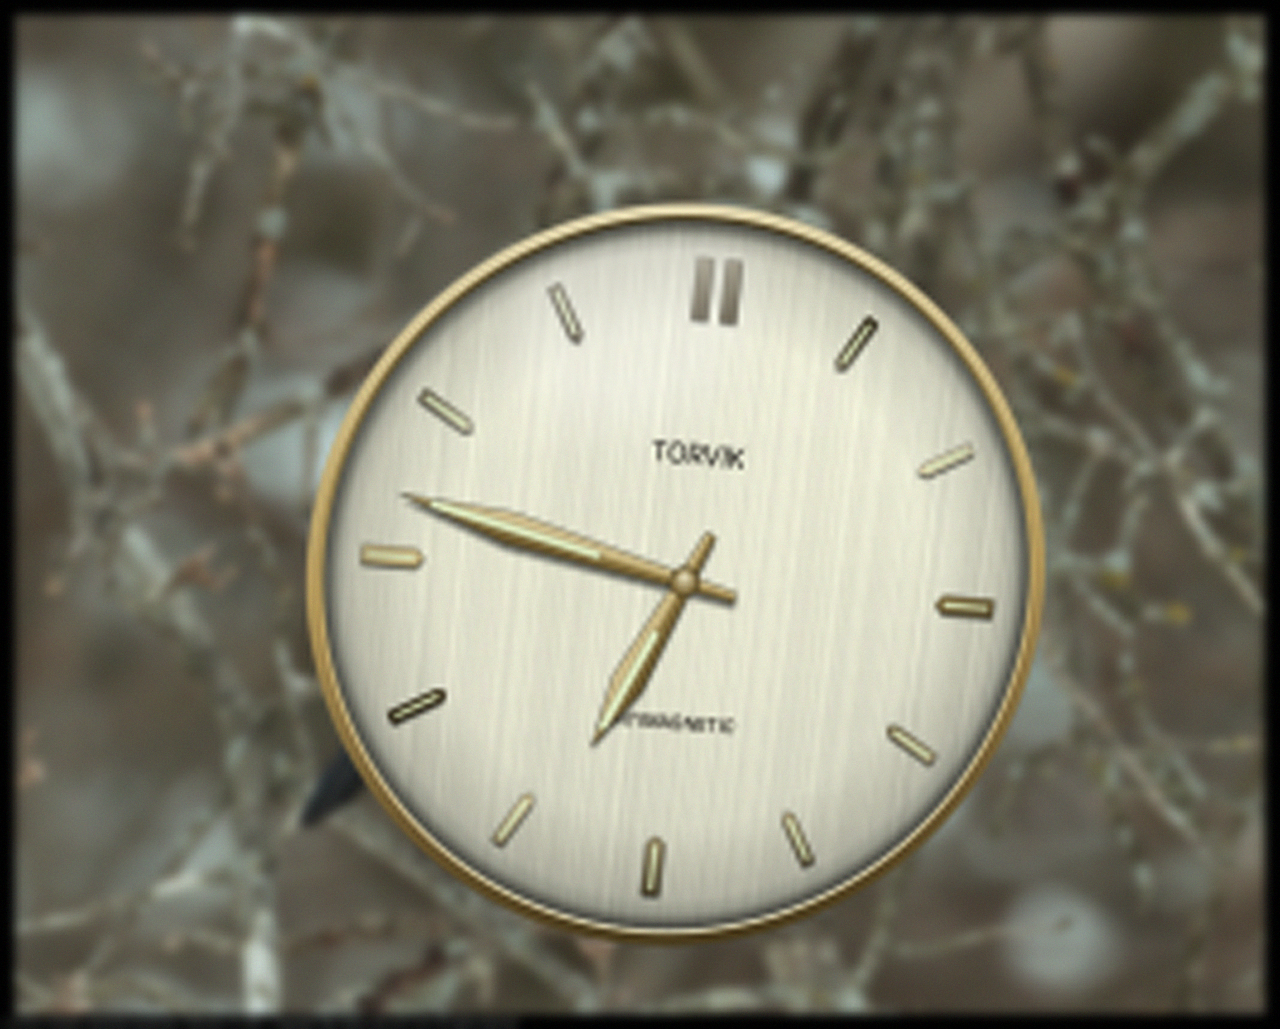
6:47
